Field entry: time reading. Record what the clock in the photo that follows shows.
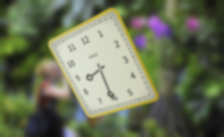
8:31
